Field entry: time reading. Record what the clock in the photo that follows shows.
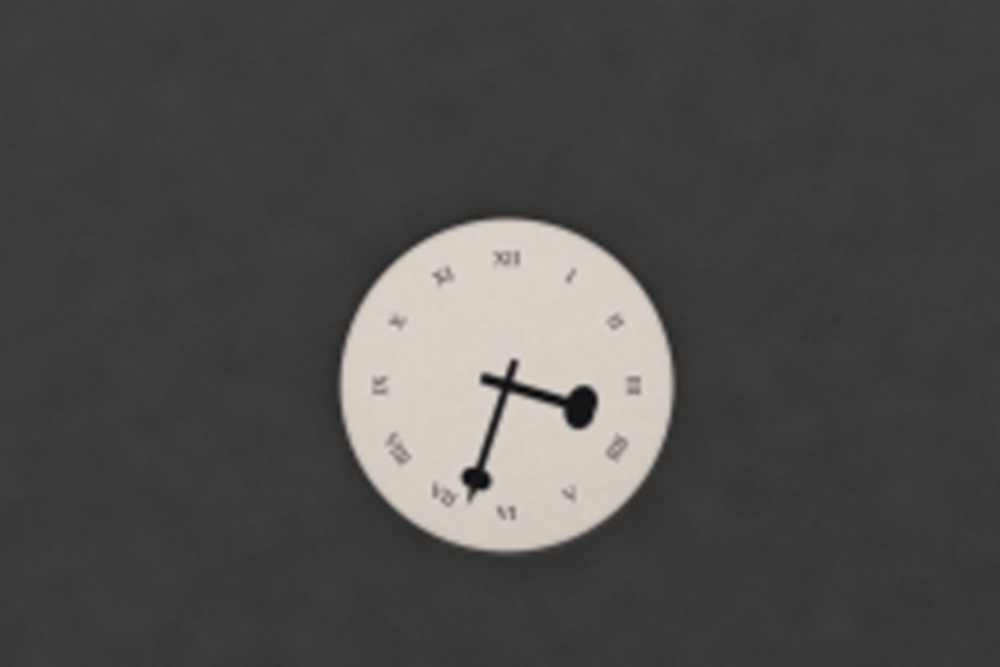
3:33
